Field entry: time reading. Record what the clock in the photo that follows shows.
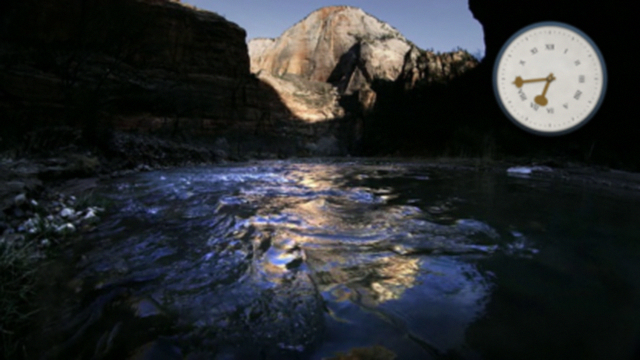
6:44
